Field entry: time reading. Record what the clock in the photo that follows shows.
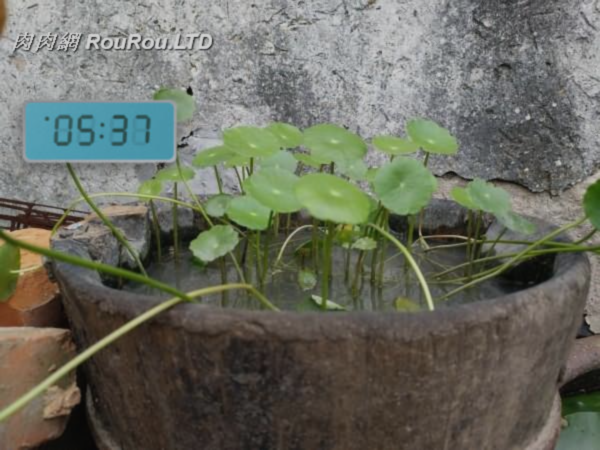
5:37
